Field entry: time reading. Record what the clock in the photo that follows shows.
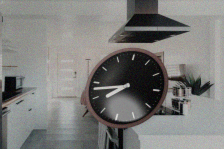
7:43
